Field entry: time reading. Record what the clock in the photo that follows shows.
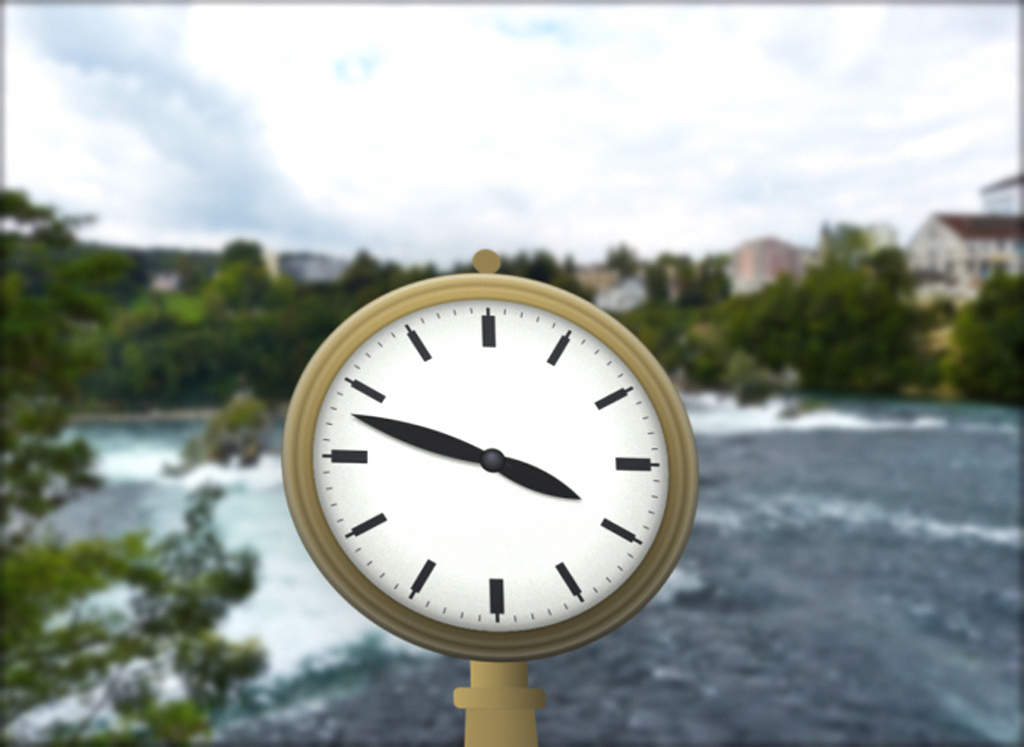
3:48
